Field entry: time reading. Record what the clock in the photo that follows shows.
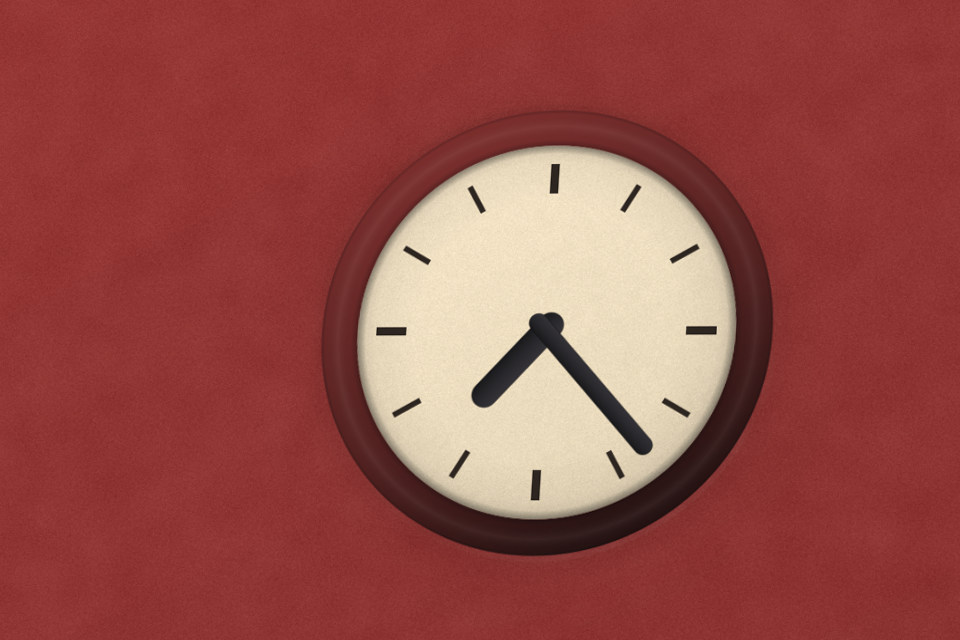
7:23
